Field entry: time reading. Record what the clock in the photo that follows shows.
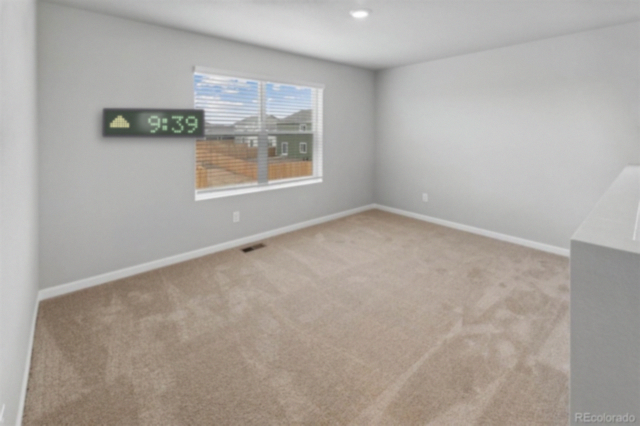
9:39
